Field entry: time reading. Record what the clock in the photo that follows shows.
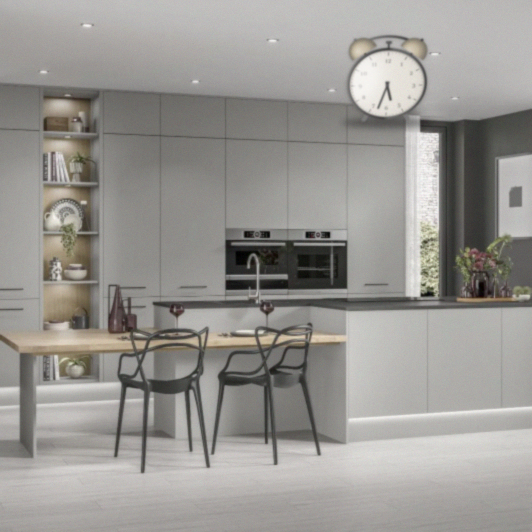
5:33
